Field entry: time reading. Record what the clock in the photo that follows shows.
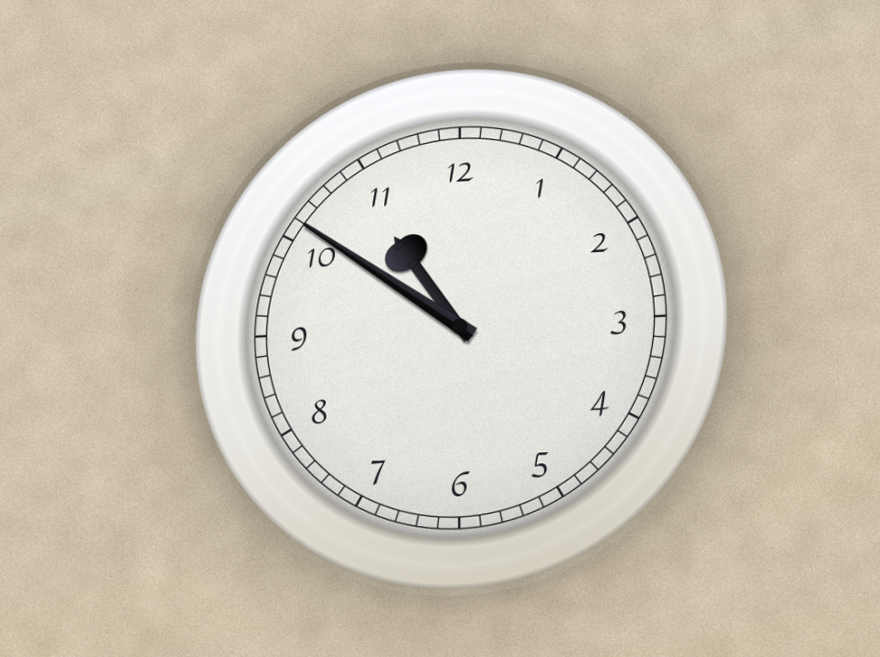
10:51
